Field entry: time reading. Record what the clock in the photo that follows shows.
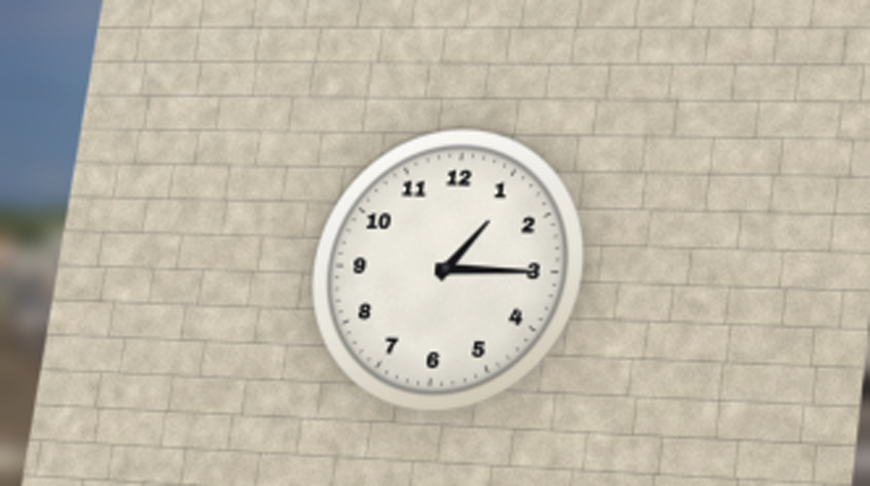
1:15
